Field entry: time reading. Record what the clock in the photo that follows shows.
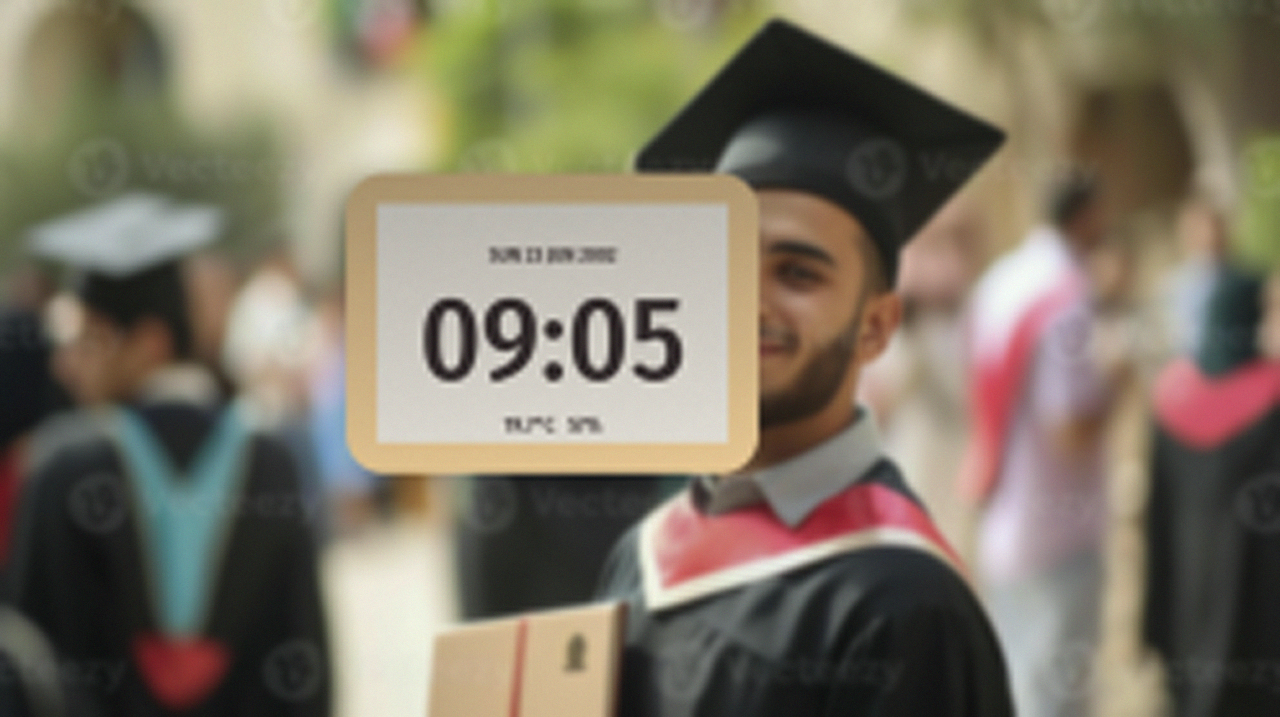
9:05
